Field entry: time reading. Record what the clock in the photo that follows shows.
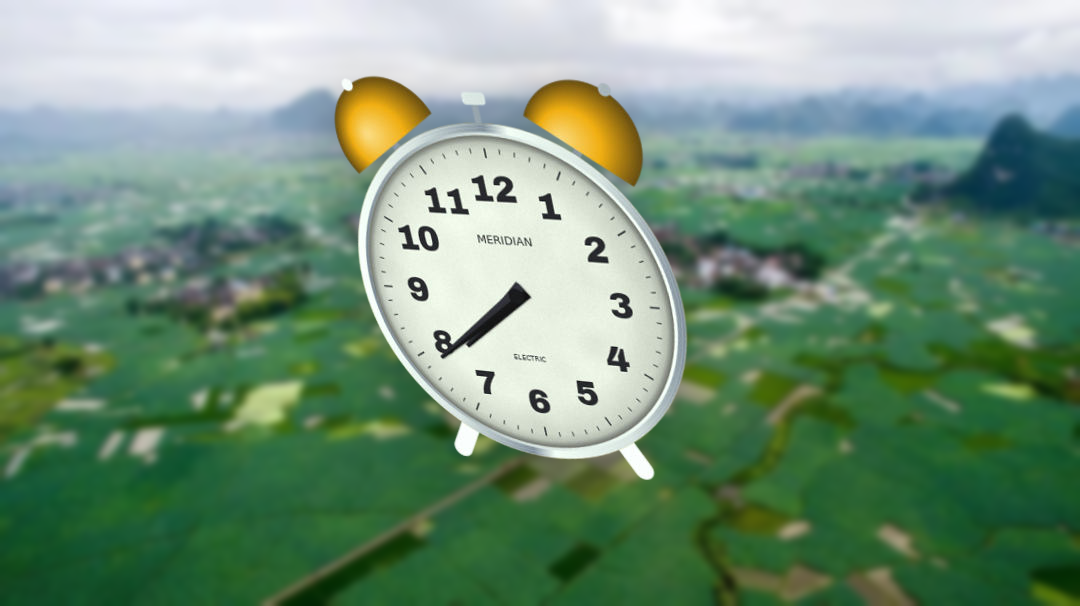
7:39
